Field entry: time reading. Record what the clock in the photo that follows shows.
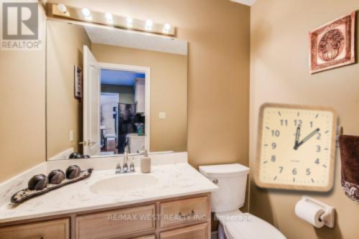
12:08
